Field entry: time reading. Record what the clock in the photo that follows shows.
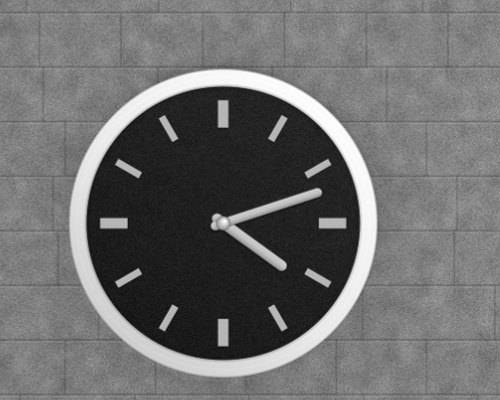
4:12
